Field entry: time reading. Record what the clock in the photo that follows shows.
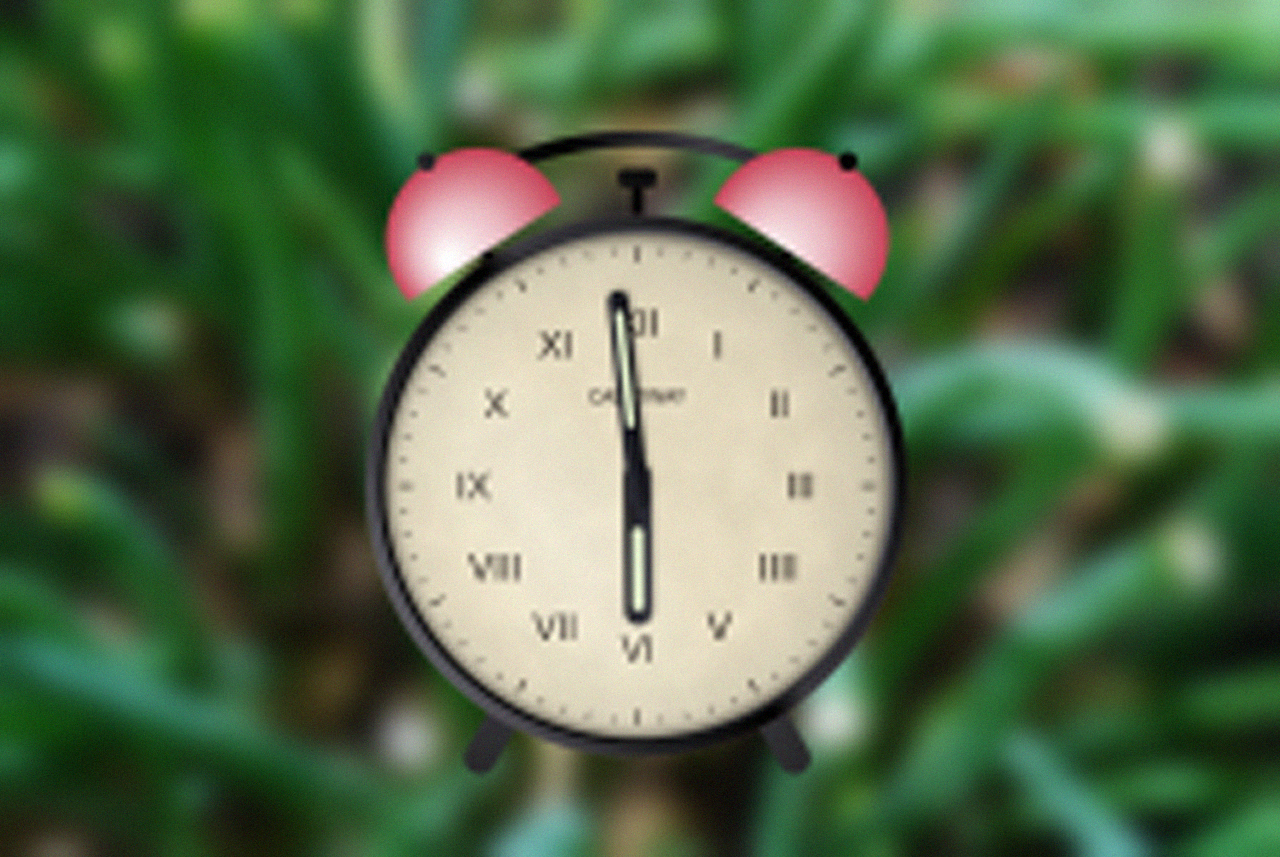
5:59
